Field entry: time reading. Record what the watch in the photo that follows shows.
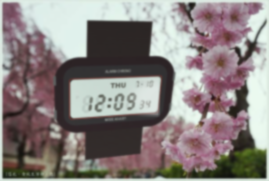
12:09
